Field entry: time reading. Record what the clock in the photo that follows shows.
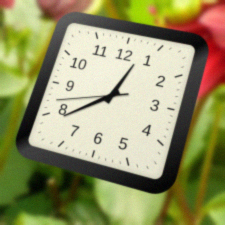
12:38:42
